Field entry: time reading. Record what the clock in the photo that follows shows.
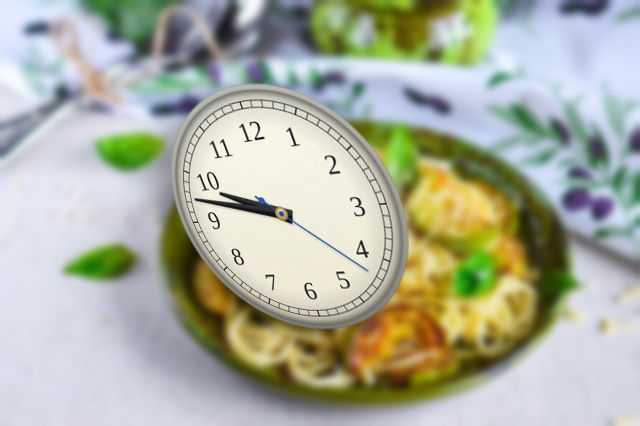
9:47:22
